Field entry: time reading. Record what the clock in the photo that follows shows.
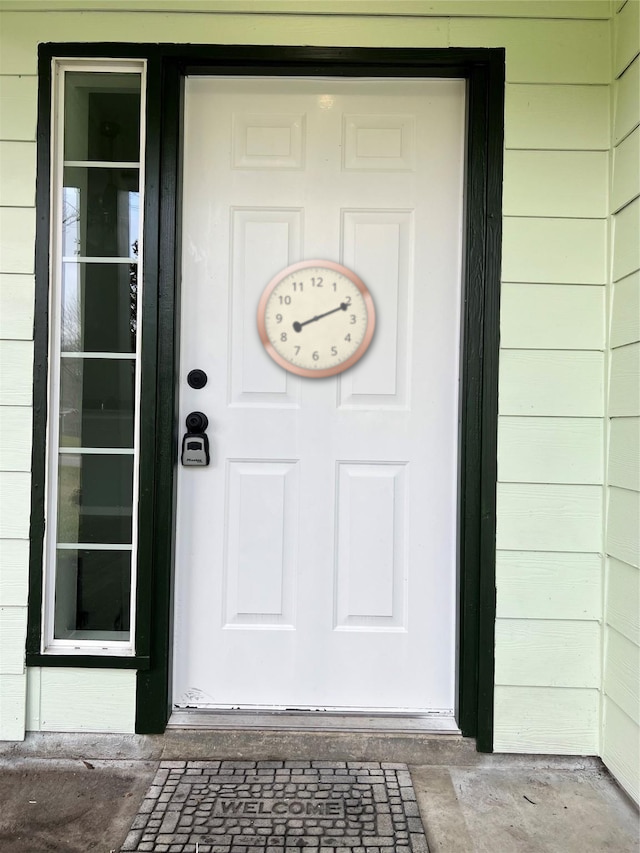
8:11
